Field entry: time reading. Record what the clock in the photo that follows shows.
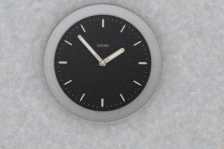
1:53
